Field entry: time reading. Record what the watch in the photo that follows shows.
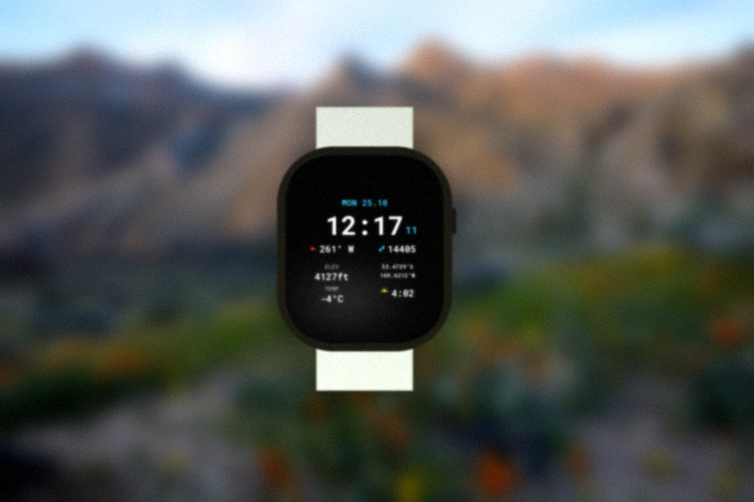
12:17:11
